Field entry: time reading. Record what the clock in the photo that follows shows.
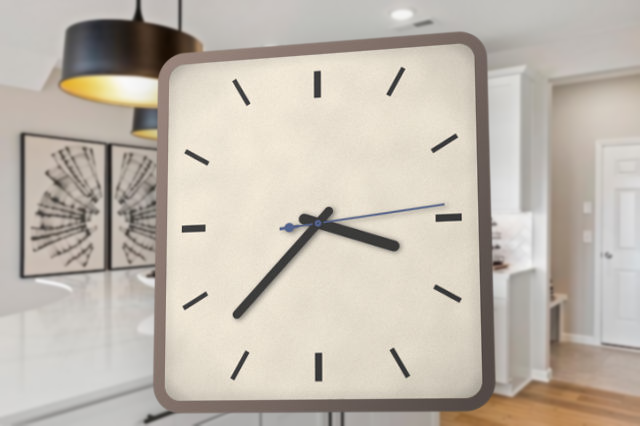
3:37:14
